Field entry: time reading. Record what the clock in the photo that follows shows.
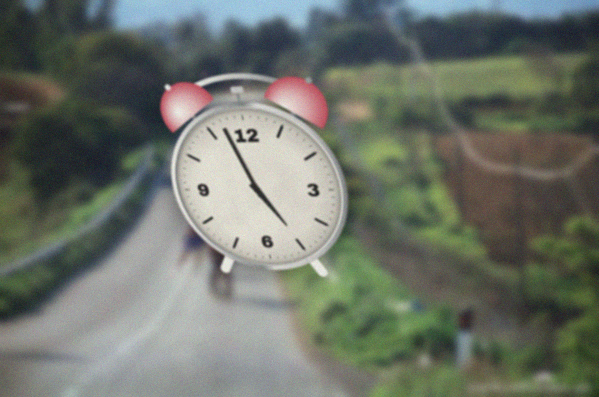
4:57
